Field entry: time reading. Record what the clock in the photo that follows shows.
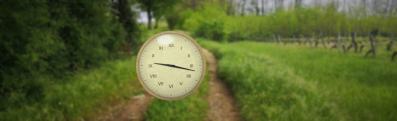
9:17
